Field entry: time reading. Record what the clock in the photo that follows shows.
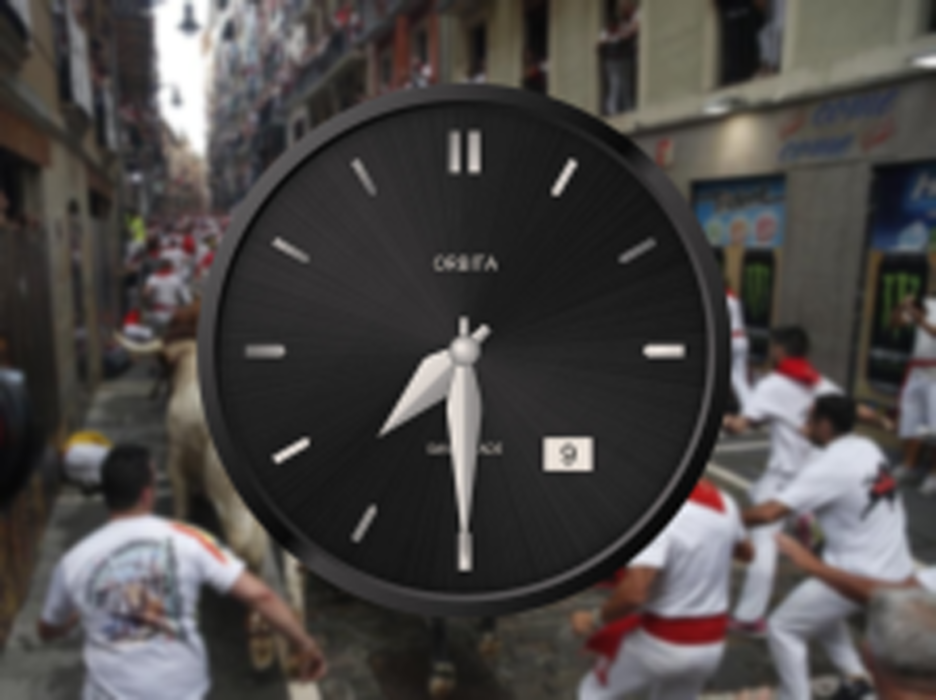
7:30
